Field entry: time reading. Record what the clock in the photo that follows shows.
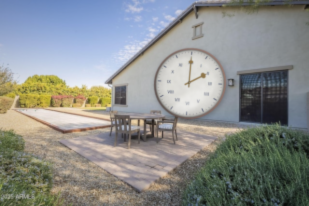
2:00
